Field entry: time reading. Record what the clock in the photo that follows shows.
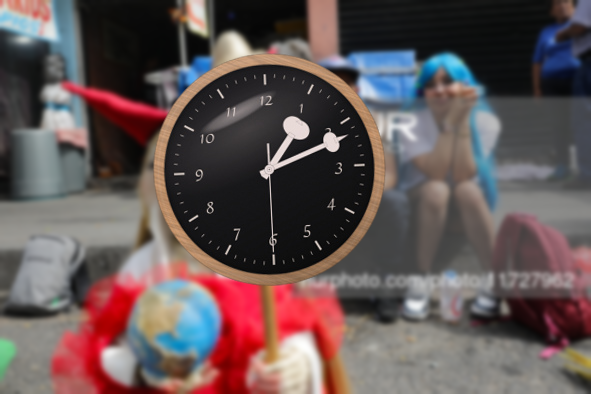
1:11:30
